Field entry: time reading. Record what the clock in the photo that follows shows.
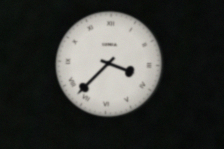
3:37
